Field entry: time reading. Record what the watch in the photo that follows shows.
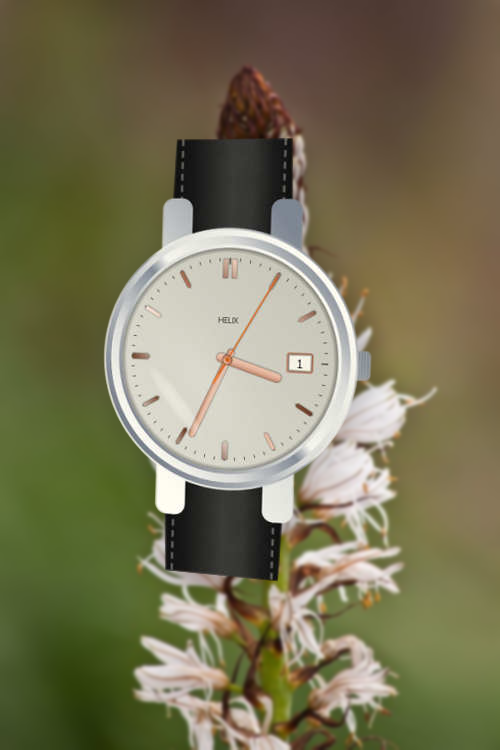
3:34:05
